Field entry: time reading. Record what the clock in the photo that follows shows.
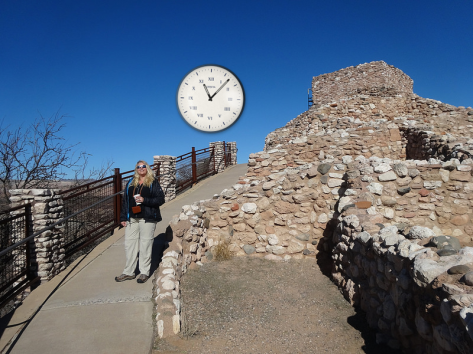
11:07
